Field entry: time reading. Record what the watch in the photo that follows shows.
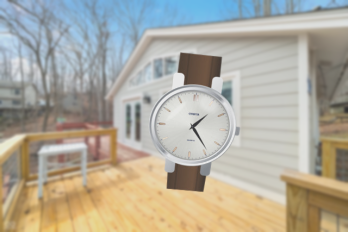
1:24
